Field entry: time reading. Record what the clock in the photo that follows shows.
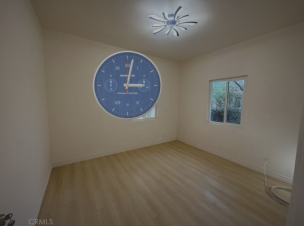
3:02
